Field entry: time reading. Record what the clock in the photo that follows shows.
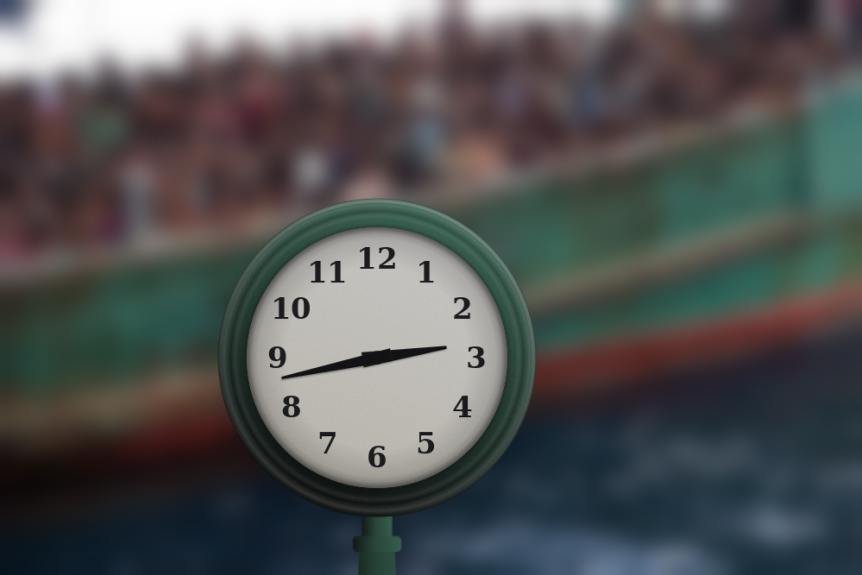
2:43
